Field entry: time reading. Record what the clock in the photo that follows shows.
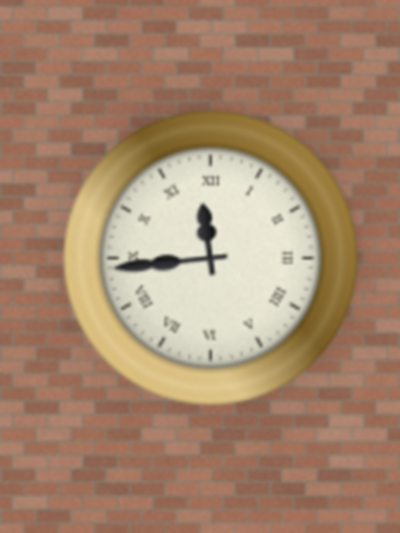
11:44
